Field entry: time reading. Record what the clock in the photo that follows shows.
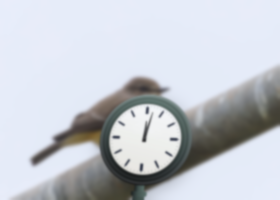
12:02
